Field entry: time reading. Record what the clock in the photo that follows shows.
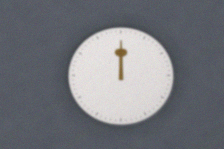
12:00
